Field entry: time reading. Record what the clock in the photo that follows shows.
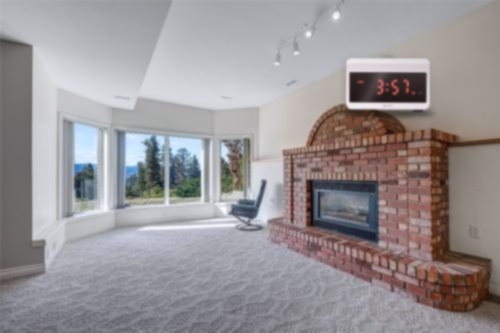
3:57
